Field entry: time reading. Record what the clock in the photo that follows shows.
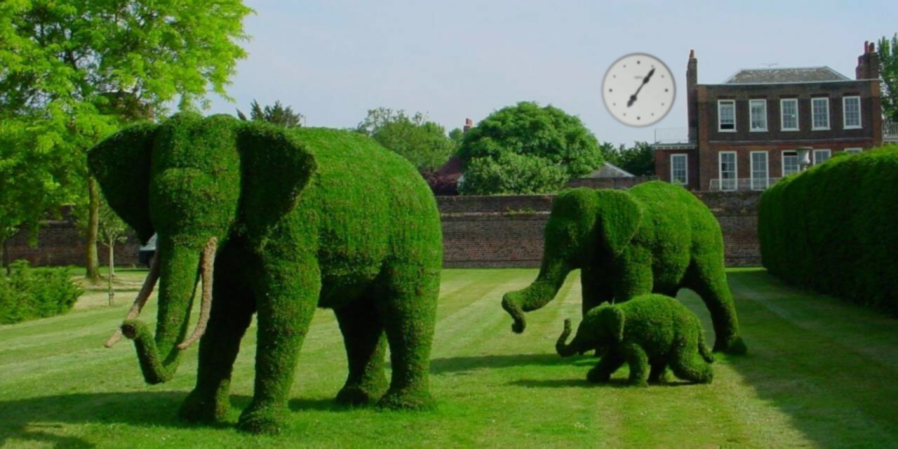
7:06
